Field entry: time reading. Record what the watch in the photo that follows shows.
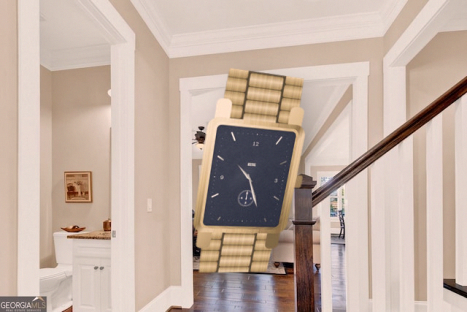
10:26
